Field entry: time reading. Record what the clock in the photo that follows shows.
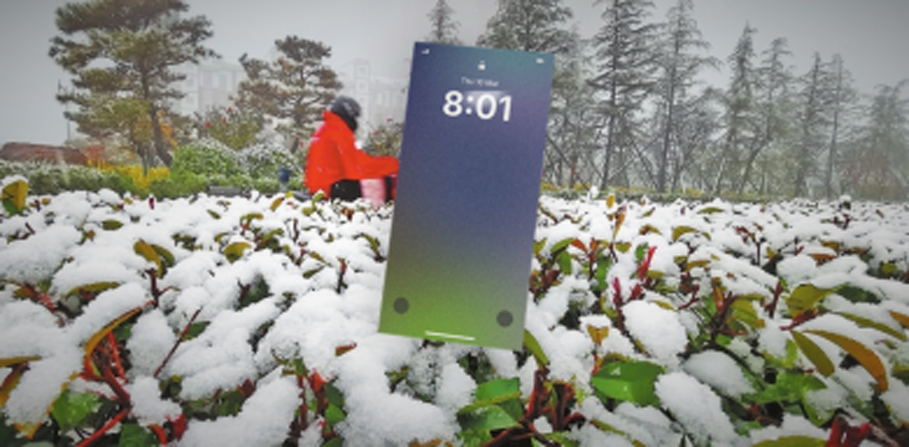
8:01
